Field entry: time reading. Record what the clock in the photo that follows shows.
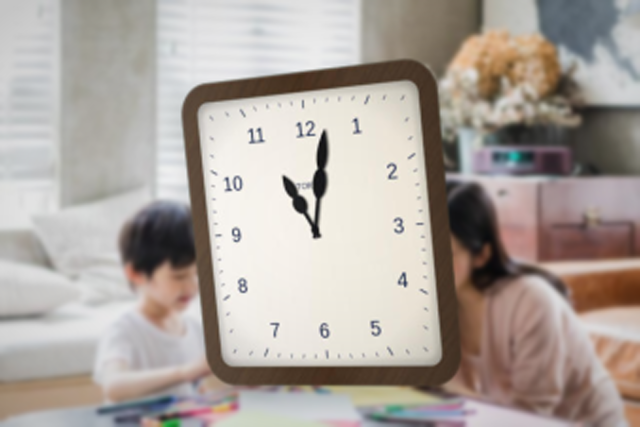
11:02
